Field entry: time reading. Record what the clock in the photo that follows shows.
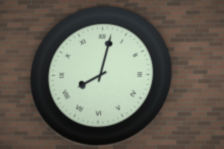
8:02
